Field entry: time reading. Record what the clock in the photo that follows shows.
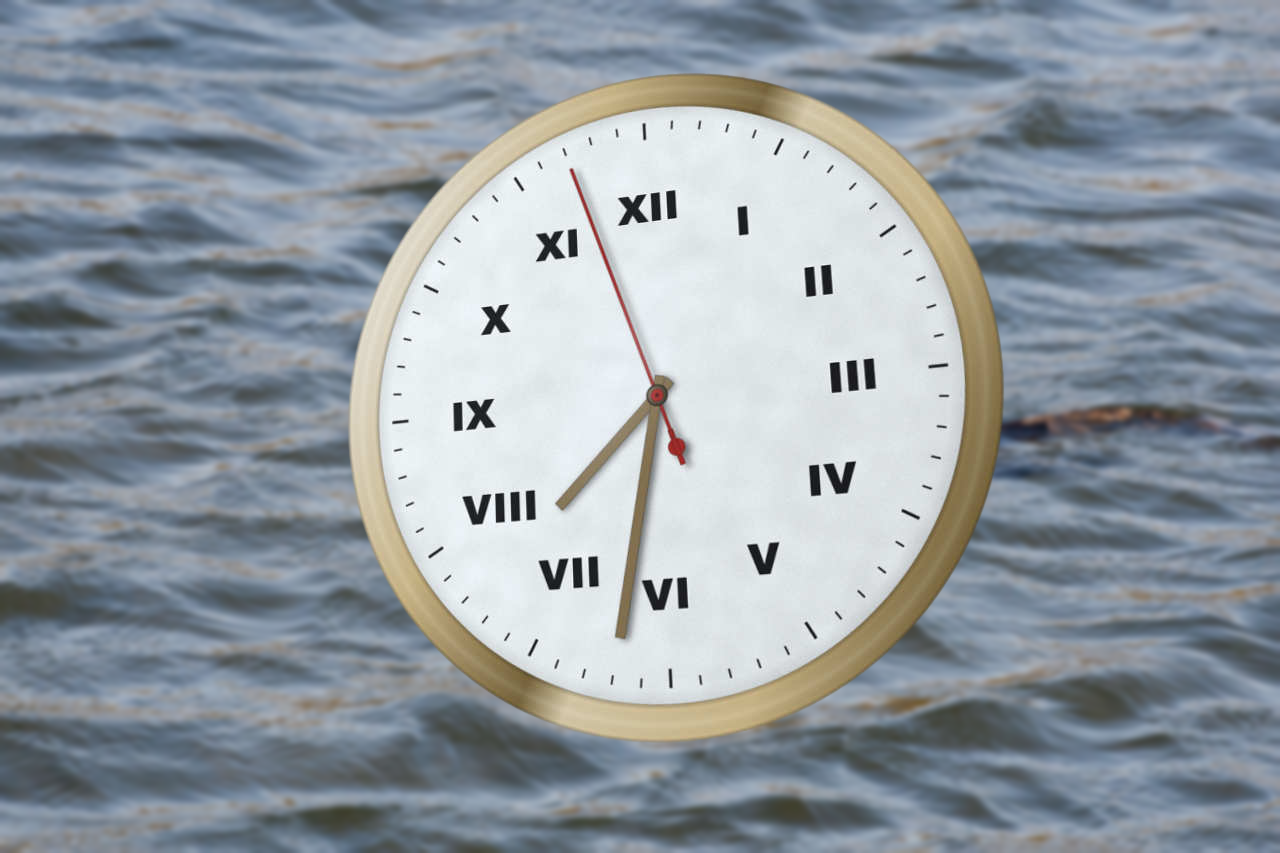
7:31:57
